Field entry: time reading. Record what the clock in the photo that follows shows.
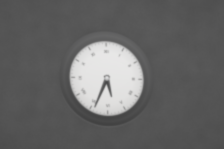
5:34
